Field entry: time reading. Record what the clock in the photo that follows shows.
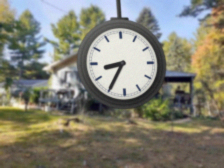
8:35
